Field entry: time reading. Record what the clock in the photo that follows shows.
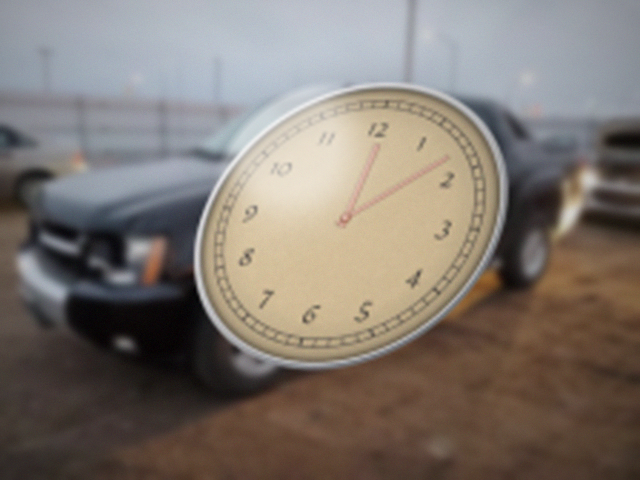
12:08
